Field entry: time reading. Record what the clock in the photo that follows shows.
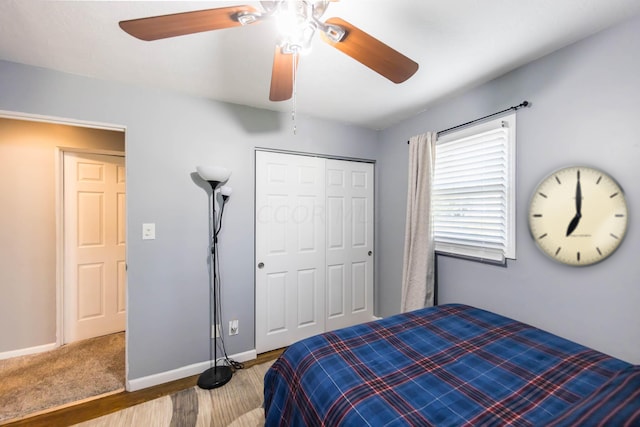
7:00
